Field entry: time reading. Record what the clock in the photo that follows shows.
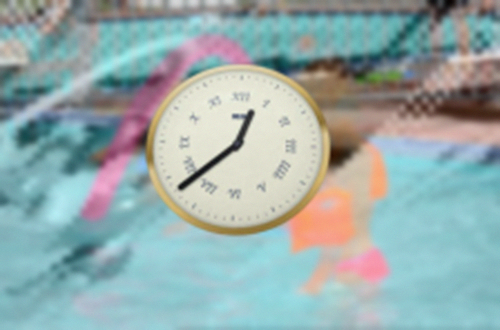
12:38
